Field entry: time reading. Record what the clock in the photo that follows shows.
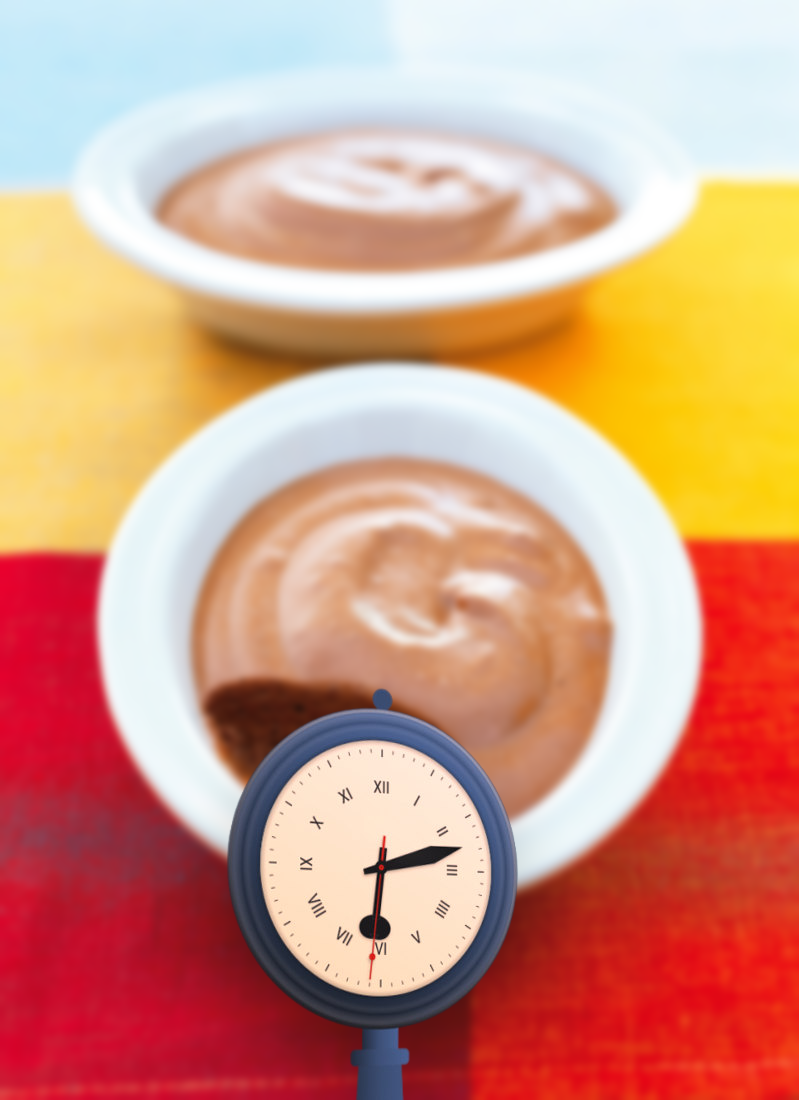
6:12:31
